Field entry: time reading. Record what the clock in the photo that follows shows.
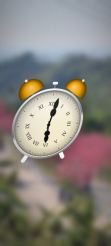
6:02
